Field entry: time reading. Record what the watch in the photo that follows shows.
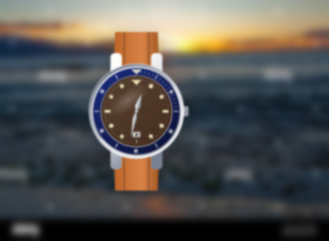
12:32
